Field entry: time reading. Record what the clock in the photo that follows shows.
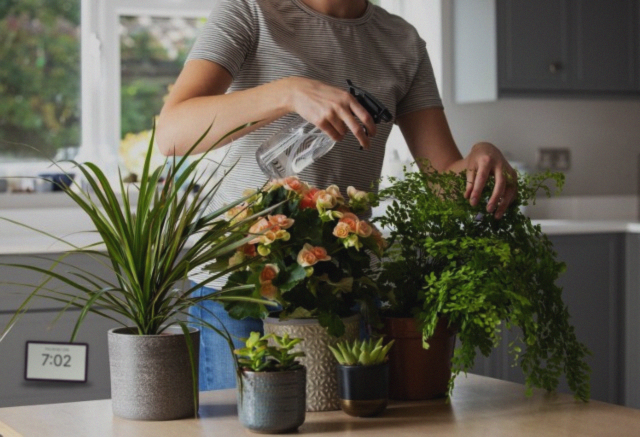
7:02
